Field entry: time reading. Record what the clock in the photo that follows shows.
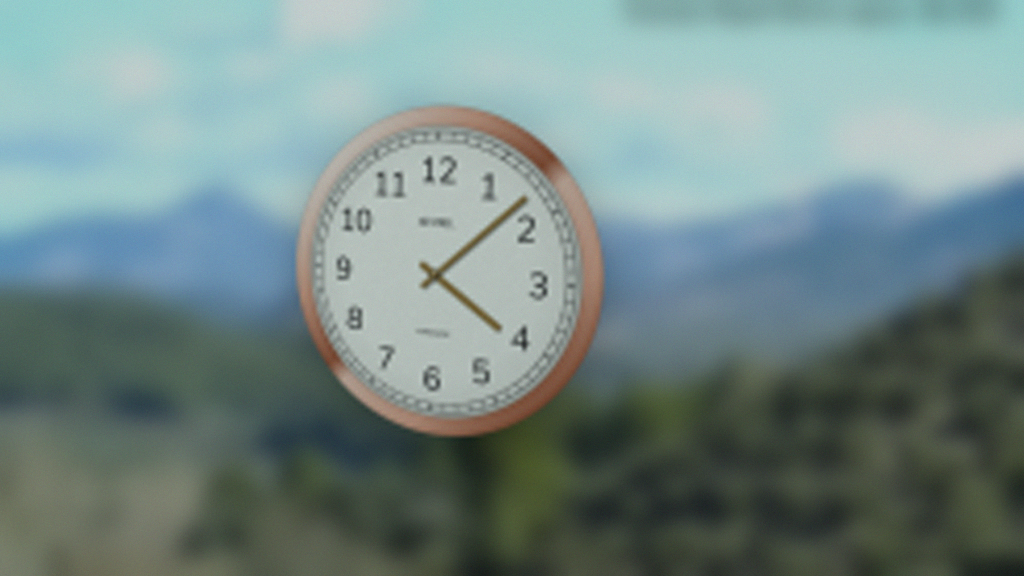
4:08
